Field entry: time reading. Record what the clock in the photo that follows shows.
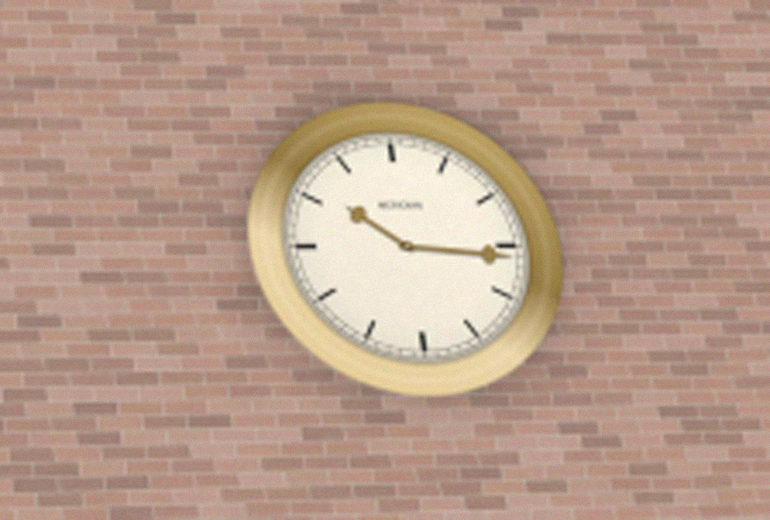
10:16
